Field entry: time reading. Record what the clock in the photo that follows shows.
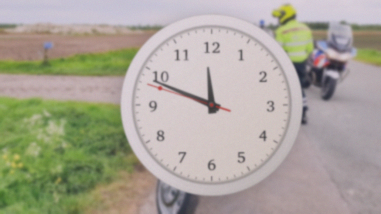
11:48:48
